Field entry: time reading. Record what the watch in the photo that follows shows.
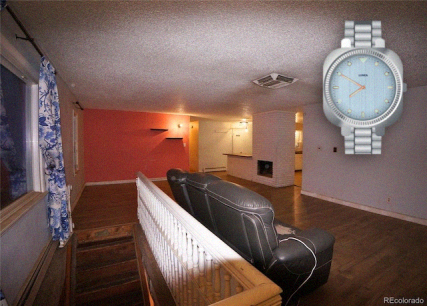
7:50
